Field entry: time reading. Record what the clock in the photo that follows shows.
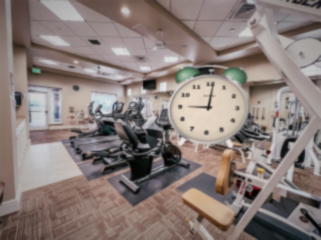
9:01
